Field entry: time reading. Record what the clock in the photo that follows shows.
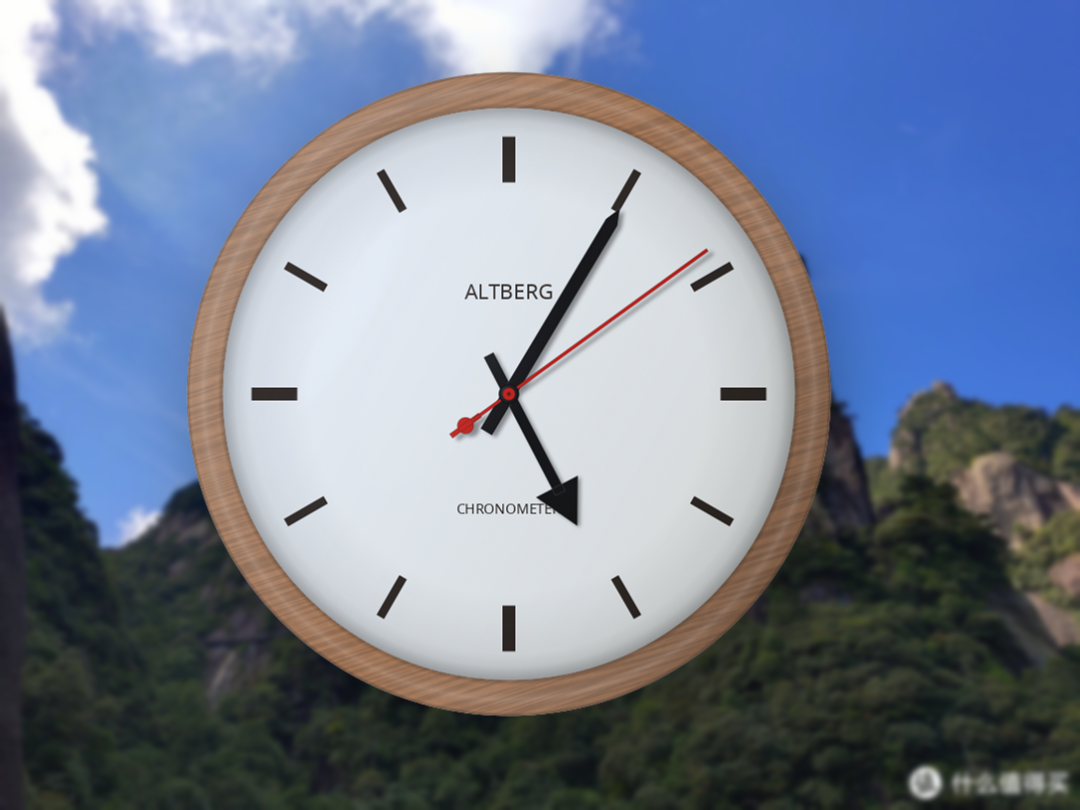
5:05:09
